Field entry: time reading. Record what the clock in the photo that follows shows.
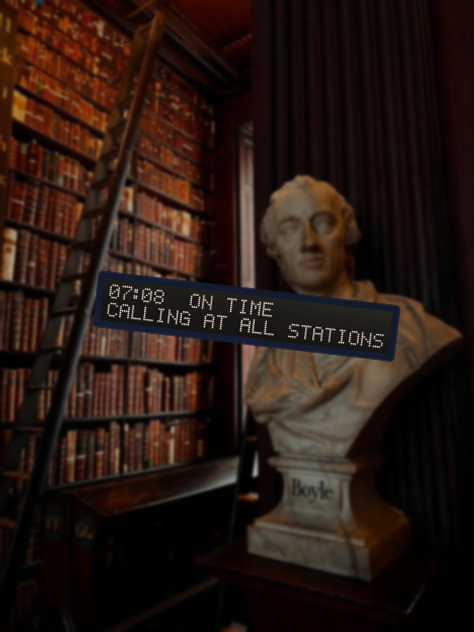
7:08
